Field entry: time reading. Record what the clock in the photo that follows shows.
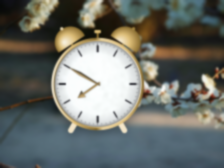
7:50
